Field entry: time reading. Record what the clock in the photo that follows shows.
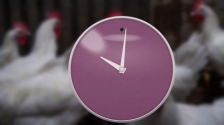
10:01
